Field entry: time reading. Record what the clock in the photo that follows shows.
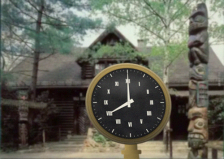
8:00
